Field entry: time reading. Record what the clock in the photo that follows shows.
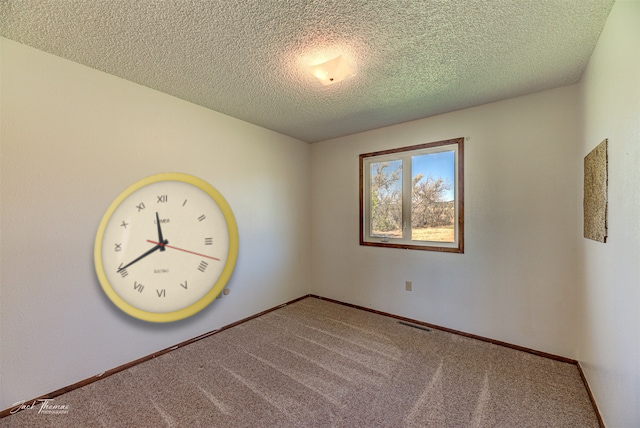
11:40:18
